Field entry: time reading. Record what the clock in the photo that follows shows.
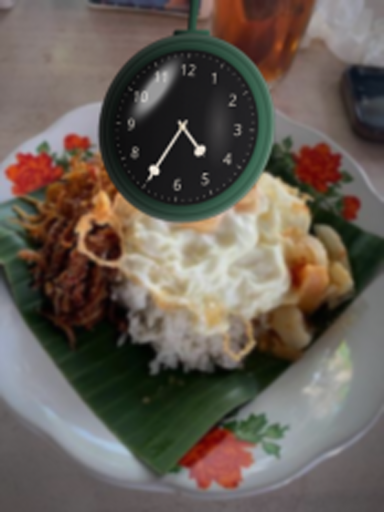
4:35
